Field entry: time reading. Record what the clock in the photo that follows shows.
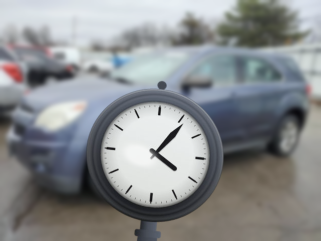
4:06
